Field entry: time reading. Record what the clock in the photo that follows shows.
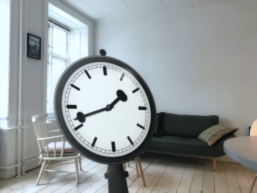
1:42
